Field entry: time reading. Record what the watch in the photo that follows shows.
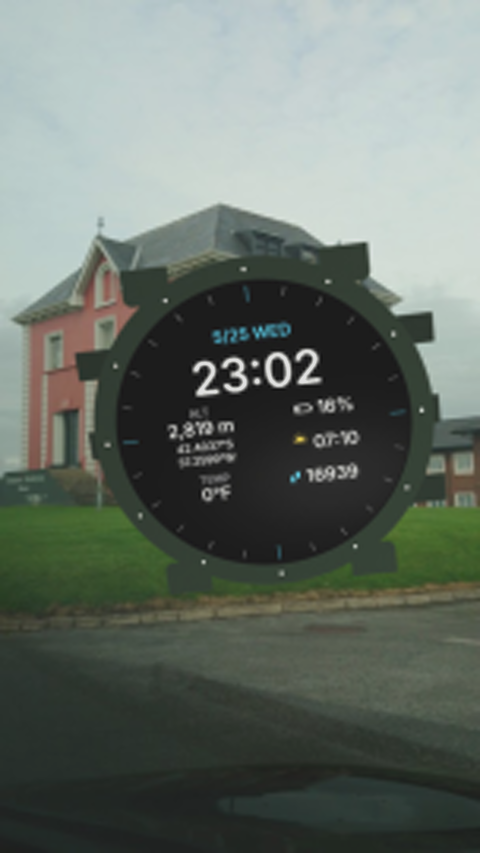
23:02
